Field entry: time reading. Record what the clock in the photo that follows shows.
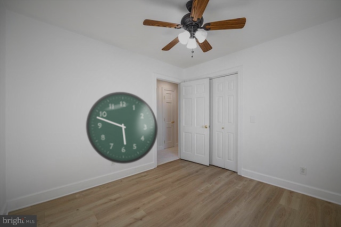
5:48
